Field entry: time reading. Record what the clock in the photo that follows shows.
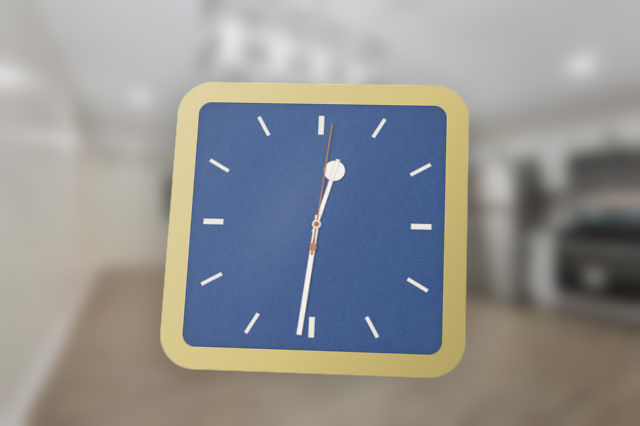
12:31:01
